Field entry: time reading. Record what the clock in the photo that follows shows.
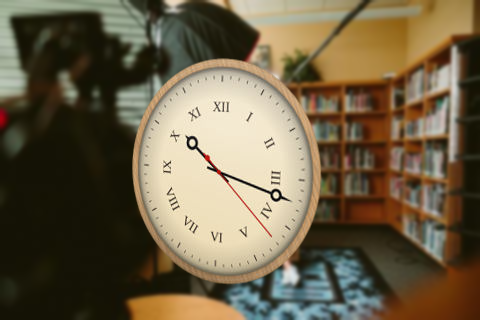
10:17:22
